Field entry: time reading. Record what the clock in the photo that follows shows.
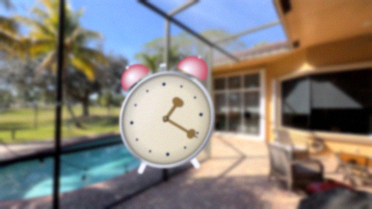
1:21
